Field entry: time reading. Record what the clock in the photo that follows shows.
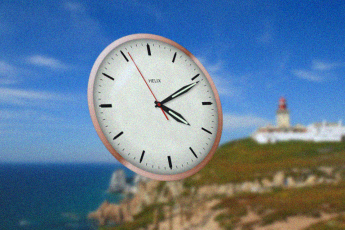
4:10:56
